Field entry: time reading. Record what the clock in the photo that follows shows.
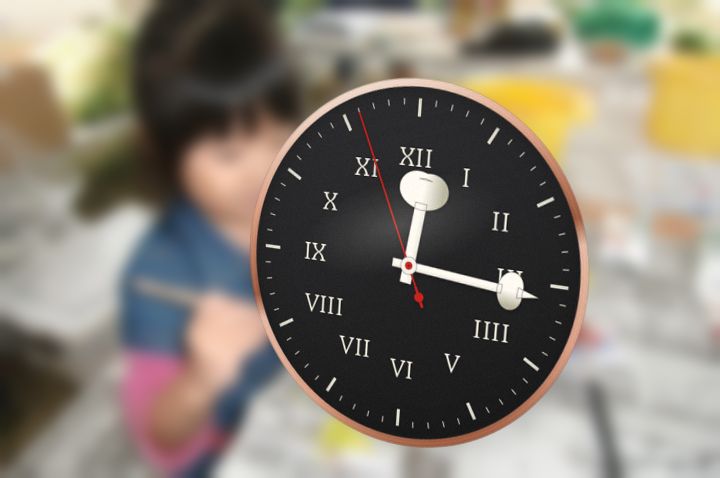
12:15:56
